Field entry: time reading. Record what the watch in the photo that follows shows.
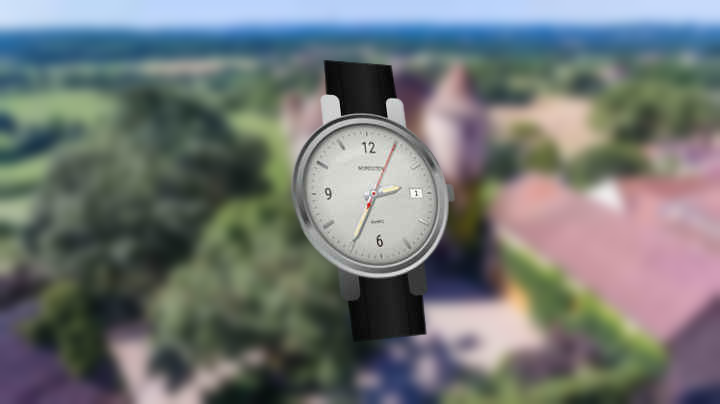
2:35:05
